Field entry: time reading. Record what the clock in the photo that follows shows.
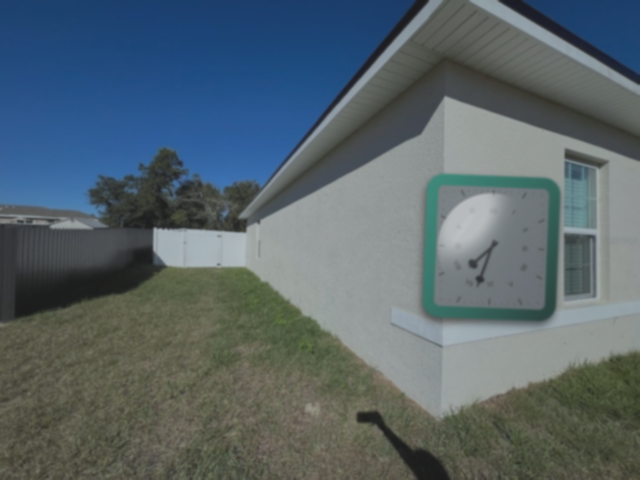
7:33
